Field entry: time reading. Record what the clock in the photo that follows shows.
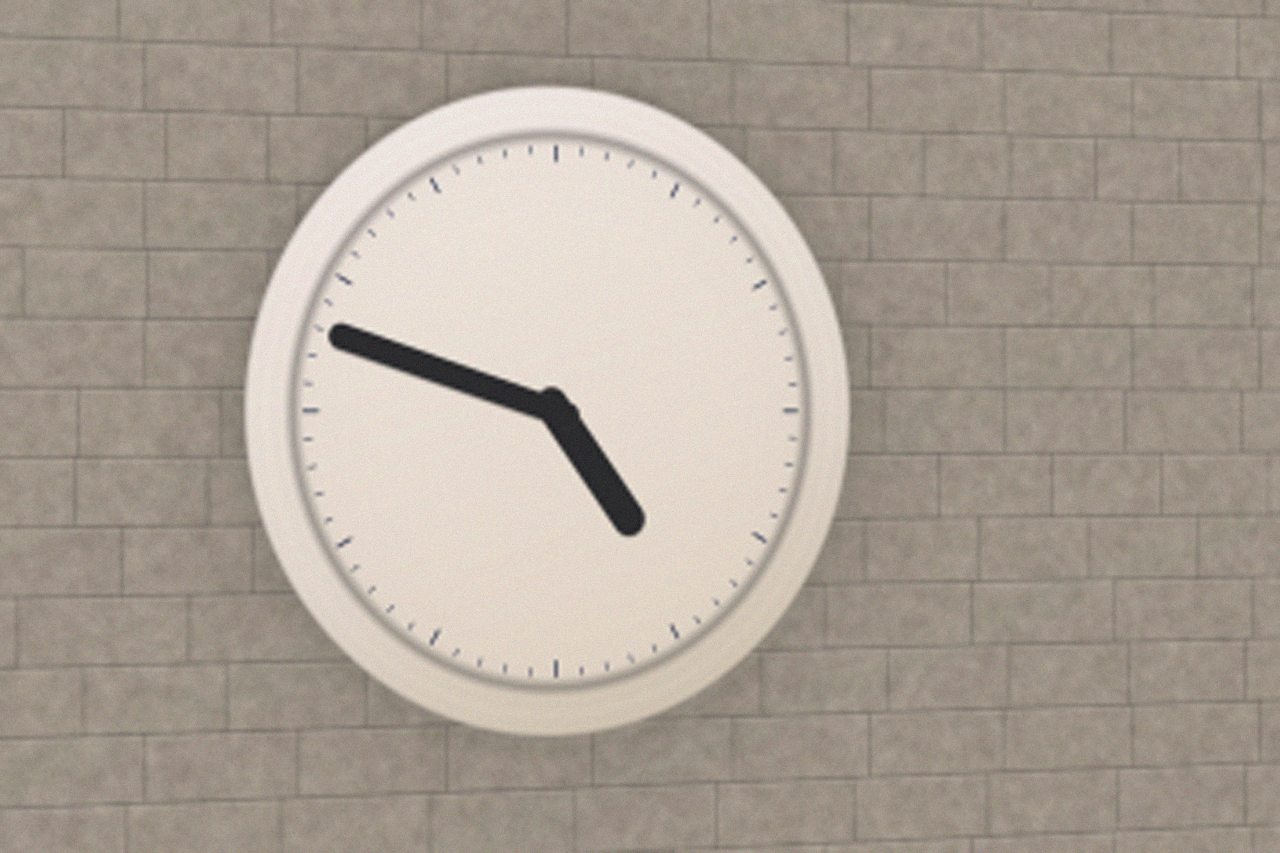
4:48
